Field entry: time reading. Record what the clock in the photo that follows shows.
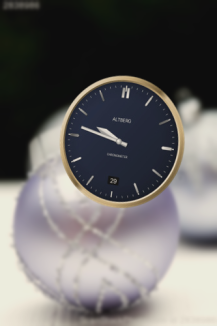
9:47
